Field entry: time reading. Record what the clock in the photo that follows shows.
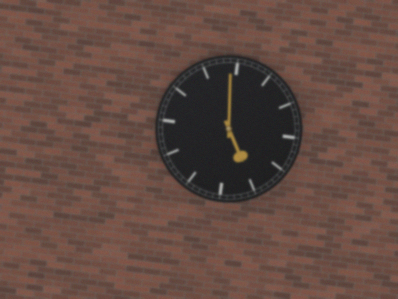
4:59
